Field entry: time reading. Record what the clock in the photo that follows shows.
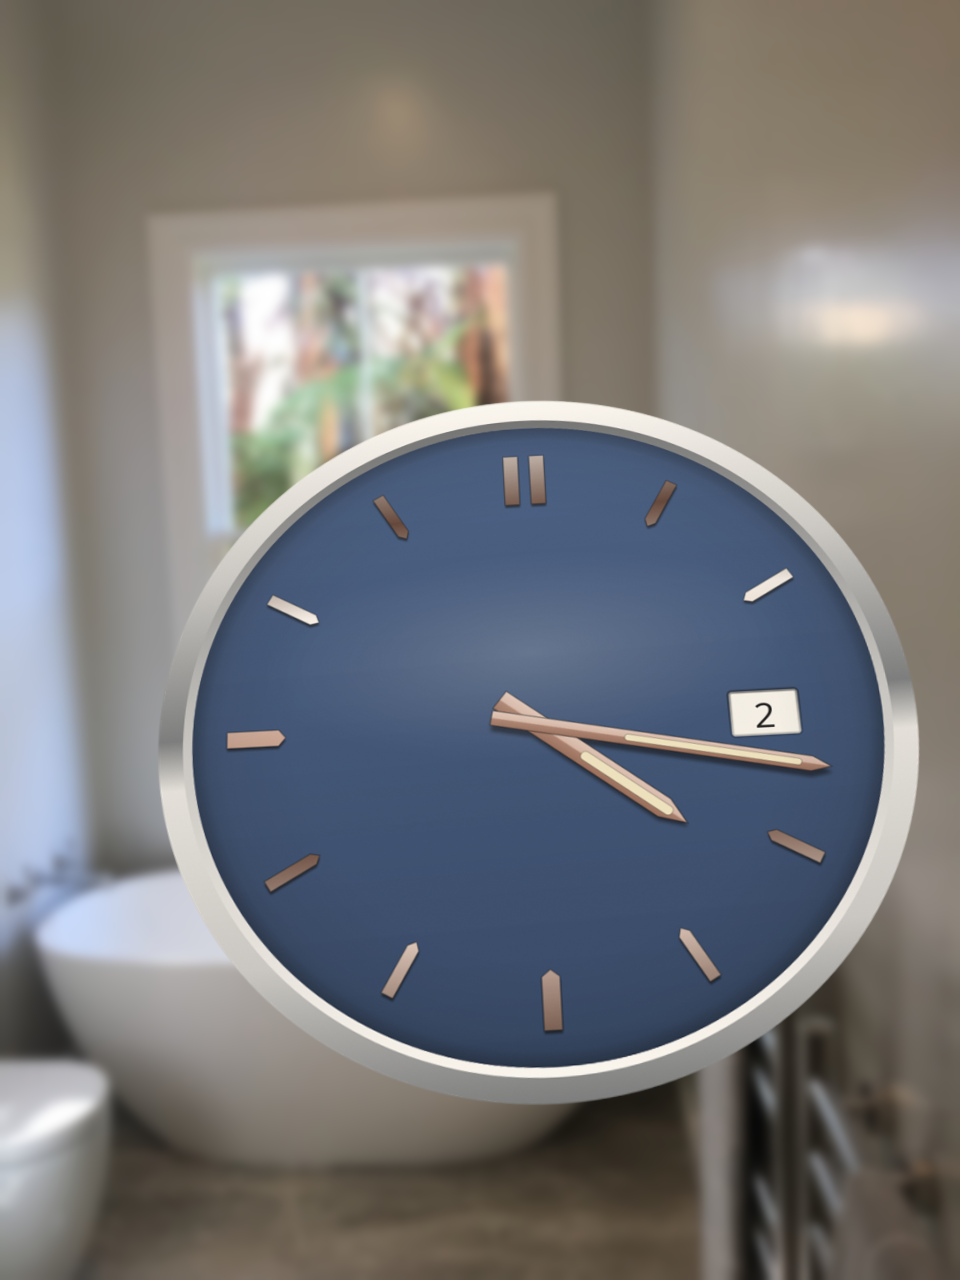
4:17
